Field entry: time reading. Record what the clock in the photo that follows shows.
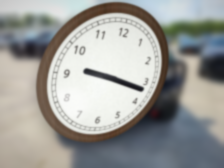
9:17
